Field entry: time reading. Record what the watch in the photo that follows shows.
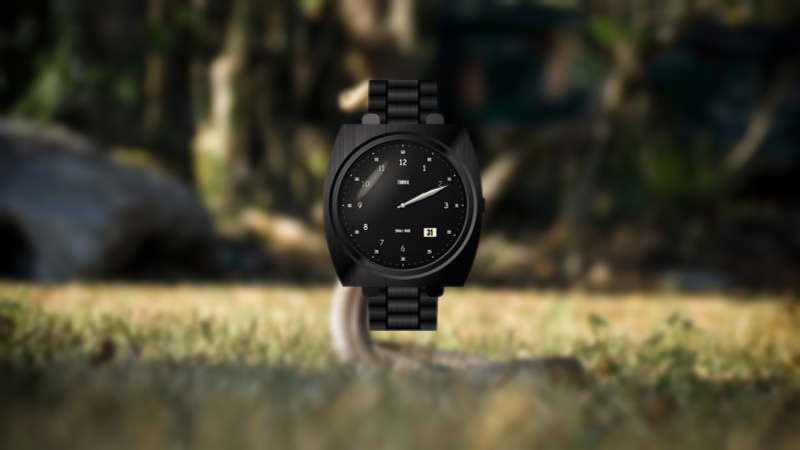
2:11
